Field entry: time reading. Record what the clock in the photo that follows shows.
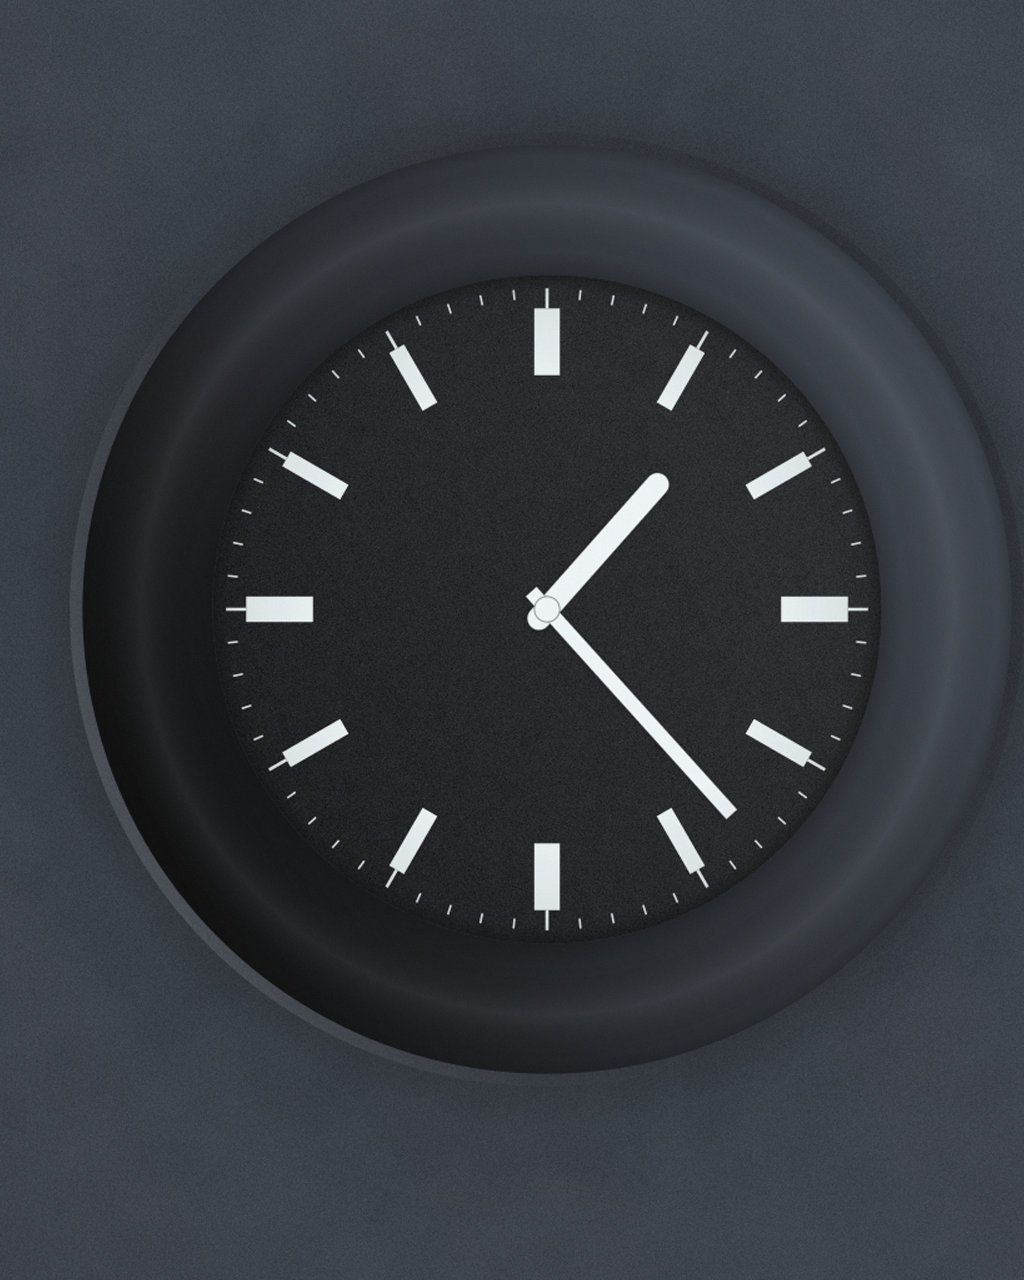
1:23
